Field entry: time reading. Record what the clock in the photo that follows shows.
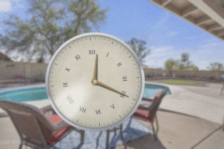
12:20
